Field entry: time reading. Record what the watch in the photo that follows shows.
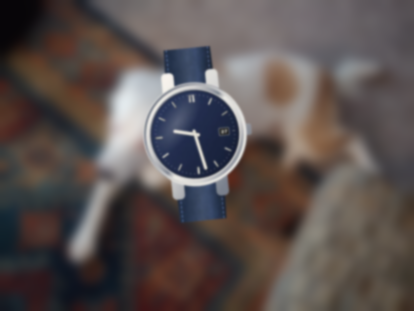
9:28
